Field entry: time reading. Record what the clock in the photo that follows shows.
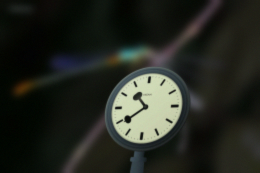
10:39
